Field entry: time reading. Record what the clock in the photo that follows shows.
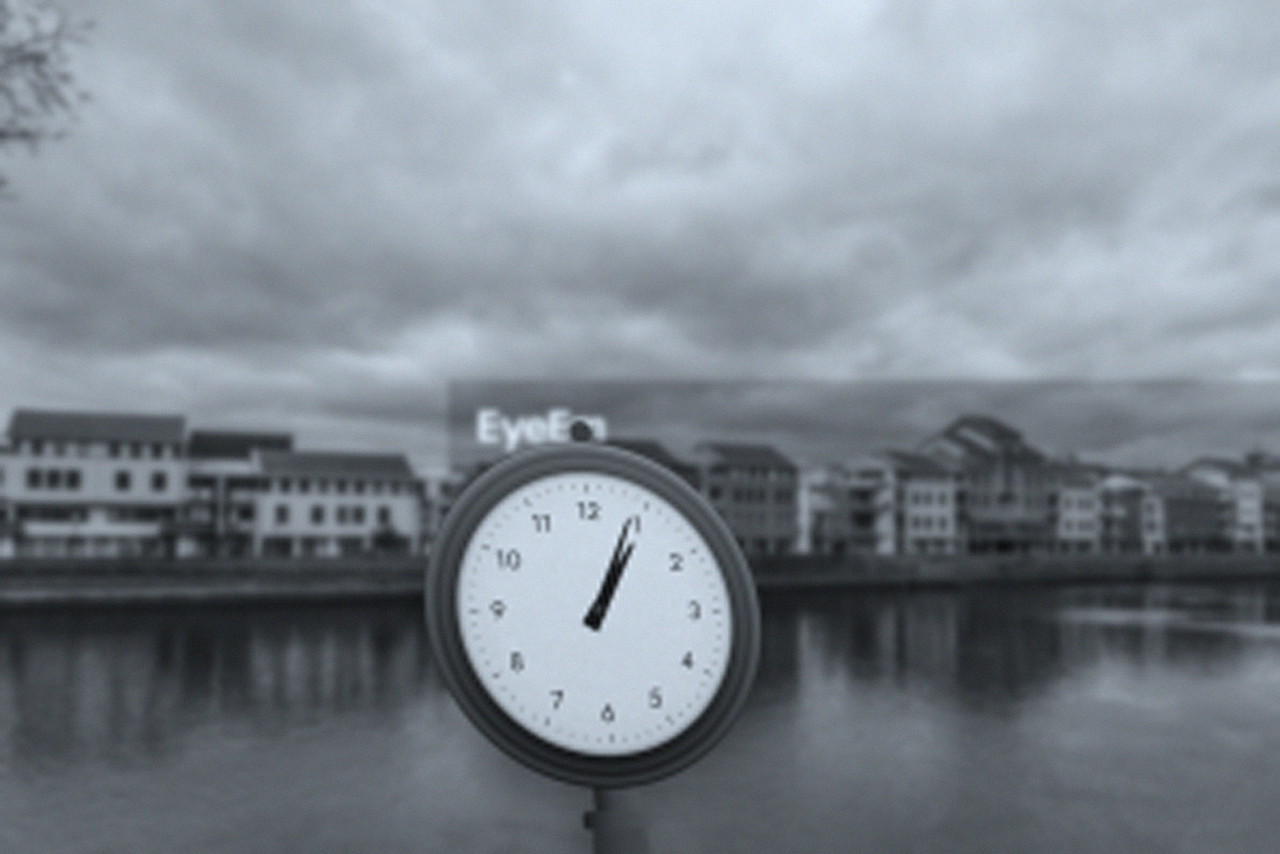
1:04
